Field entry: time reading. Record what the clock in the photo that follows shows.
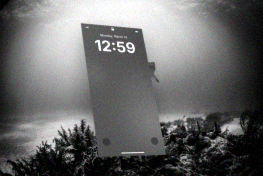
12:59
